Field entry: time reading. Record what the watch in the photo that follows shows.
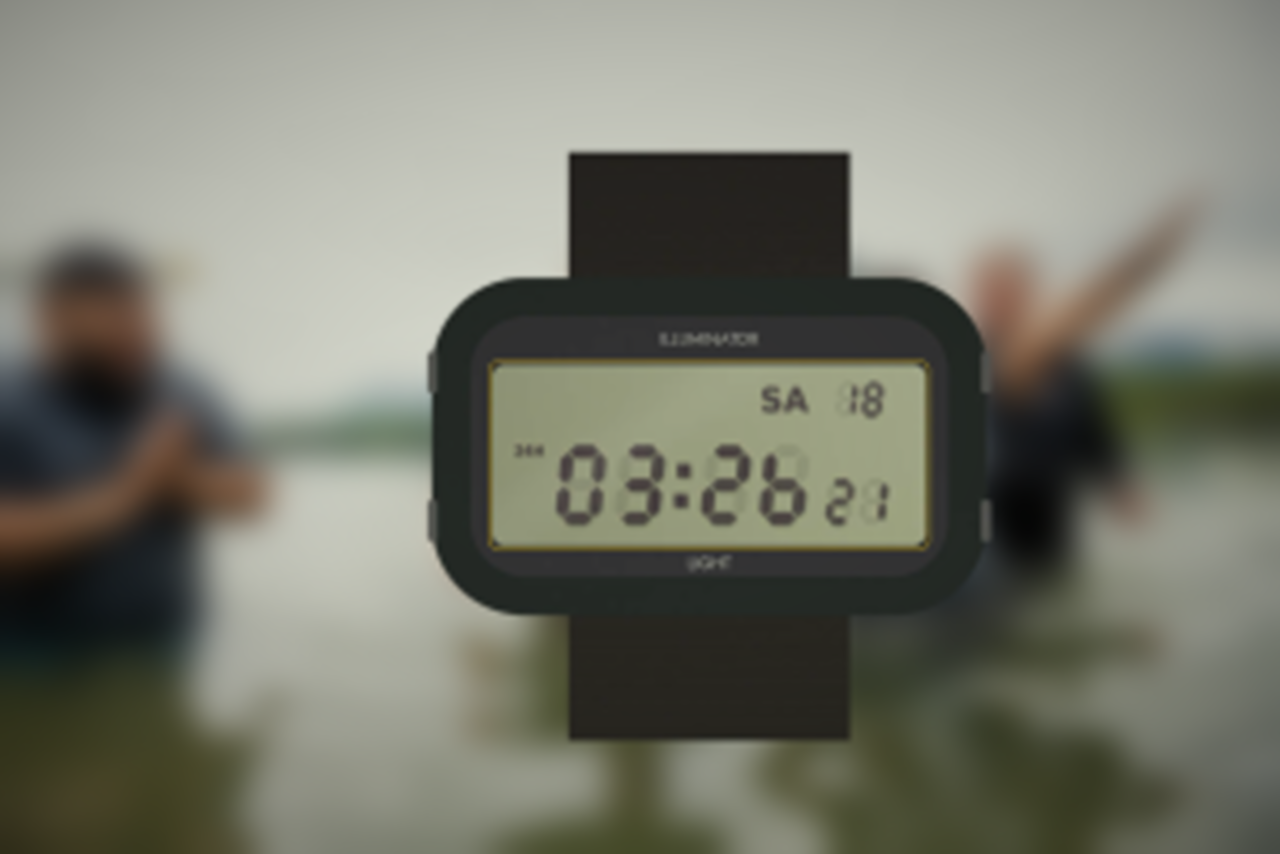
3:26:21
